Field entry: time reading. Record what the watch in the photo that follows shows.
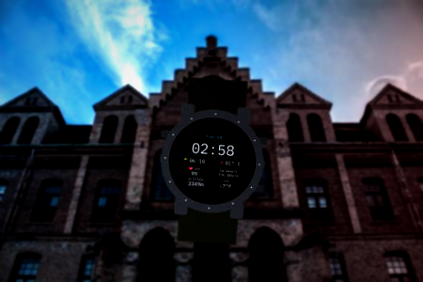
2:58
